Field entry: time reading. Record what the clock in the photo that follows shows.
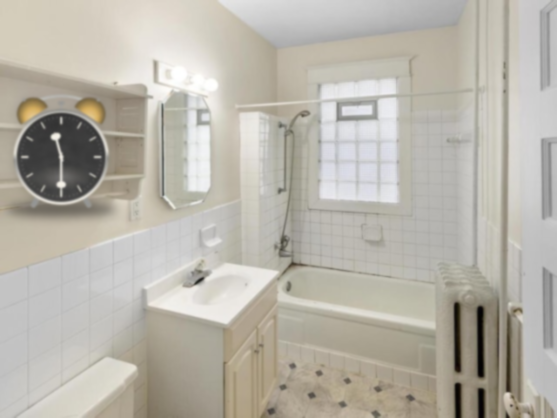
11:30
